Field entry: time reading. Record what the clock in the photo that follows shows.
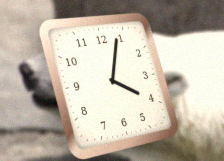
4:04
